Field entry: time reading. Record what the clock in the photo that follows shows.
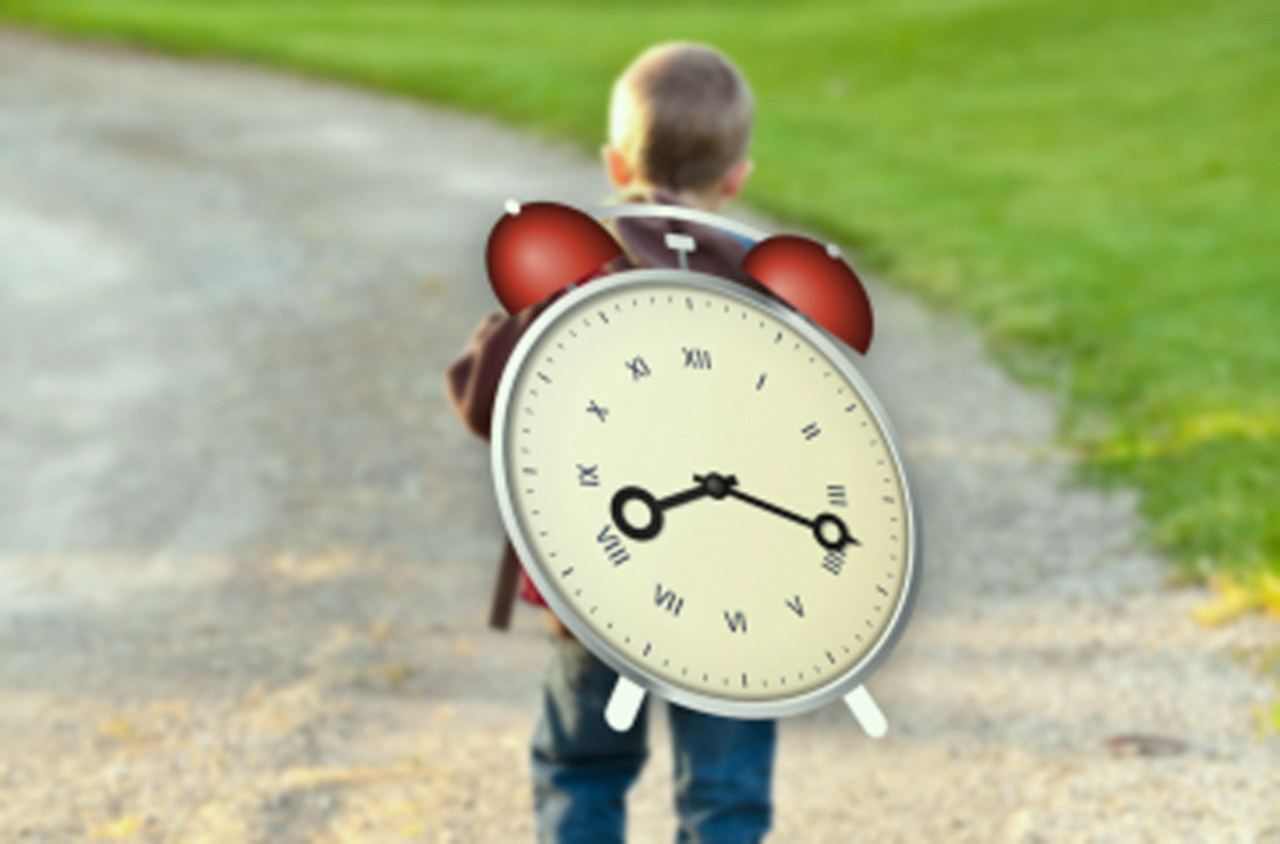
8:18
